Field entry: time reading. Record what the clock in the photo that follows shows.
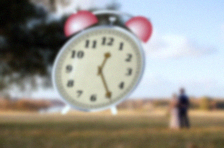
12:25
